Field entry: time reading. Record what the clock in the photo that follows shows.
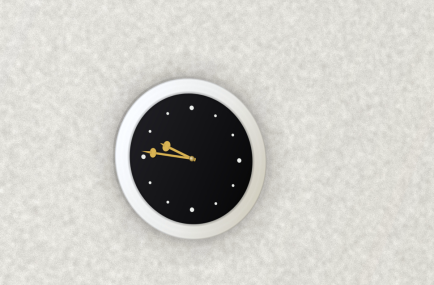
9:46
